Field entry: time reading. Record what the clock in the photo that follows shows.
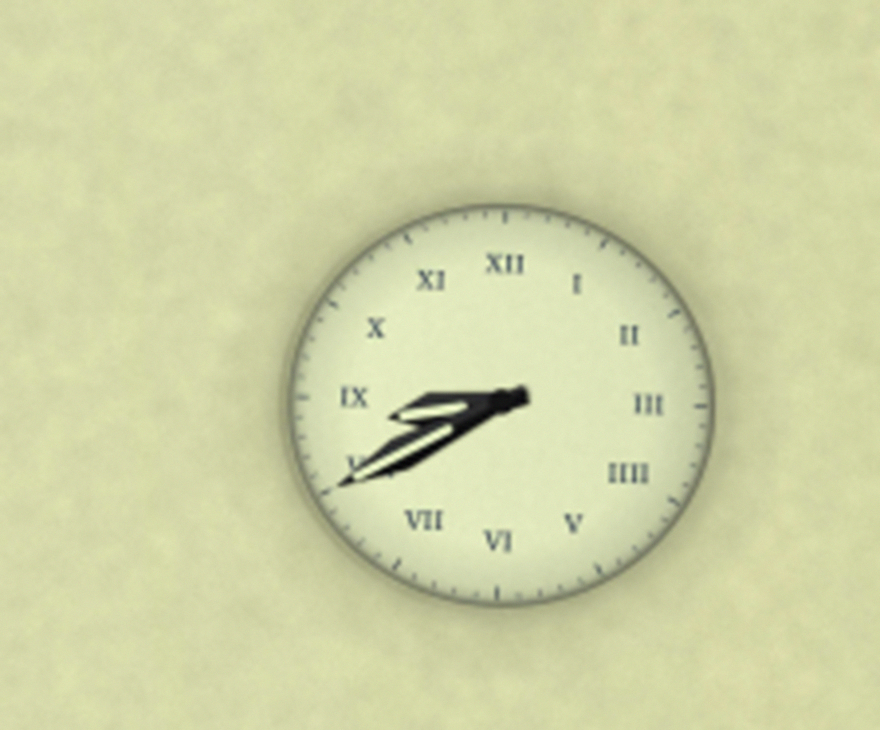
8:40
